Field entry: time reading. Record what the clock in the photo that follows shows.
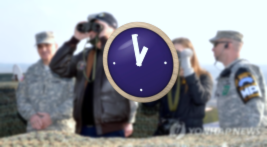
12:59
